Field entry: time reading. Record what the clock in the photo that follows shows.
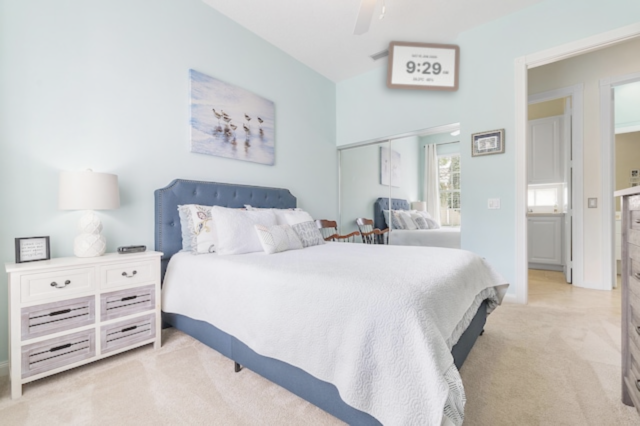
9:29
